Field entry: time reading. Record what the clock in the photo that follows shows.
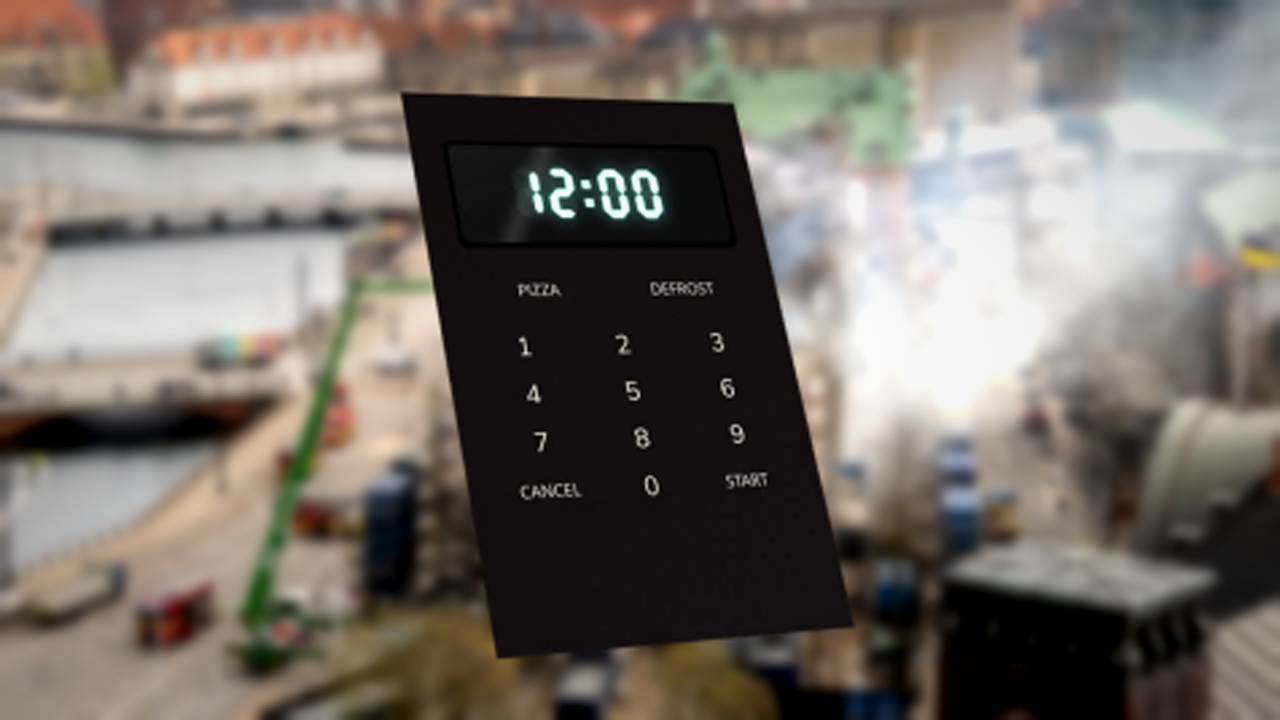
12:00
